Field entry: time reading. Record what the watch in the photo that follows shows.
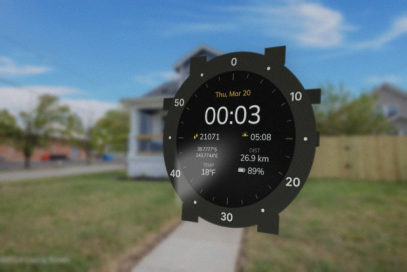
0:03
